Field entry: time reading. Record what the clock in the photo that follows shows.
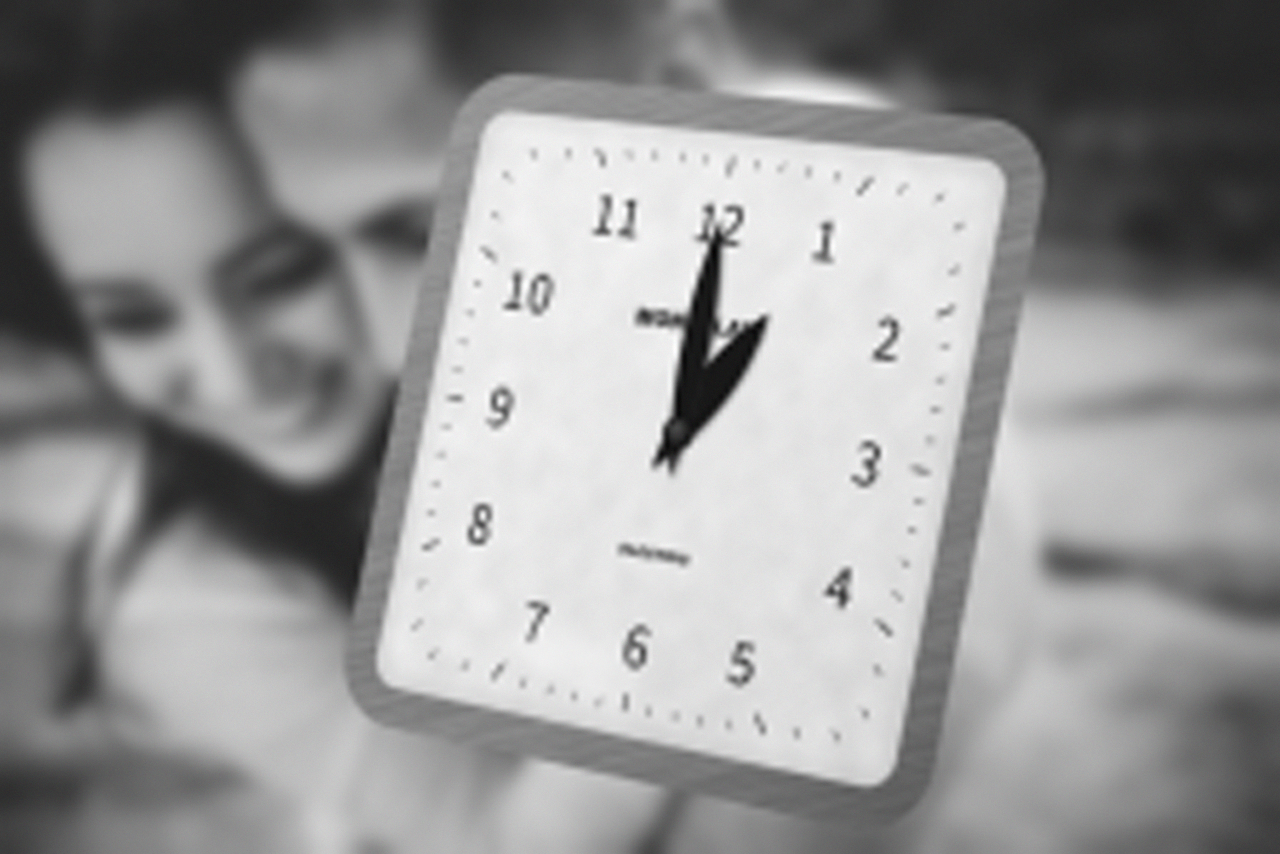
1:00
